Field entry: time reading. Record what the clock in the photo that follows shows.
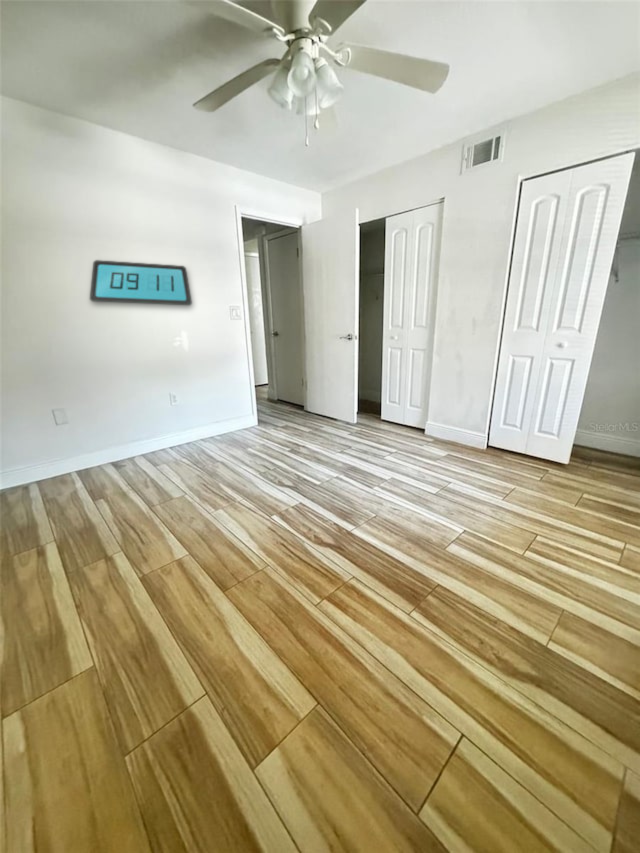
9:11
